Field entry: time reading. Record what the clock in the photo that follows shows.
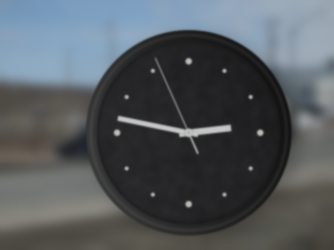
2:46:56
